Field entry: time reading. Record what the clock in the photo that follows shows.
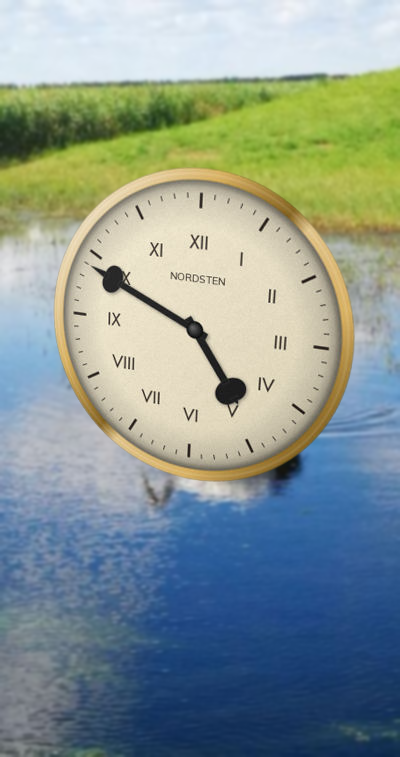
4:49
